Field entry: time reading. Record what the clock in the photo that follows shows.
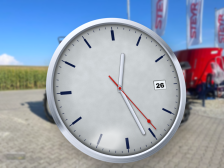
12:26:24
